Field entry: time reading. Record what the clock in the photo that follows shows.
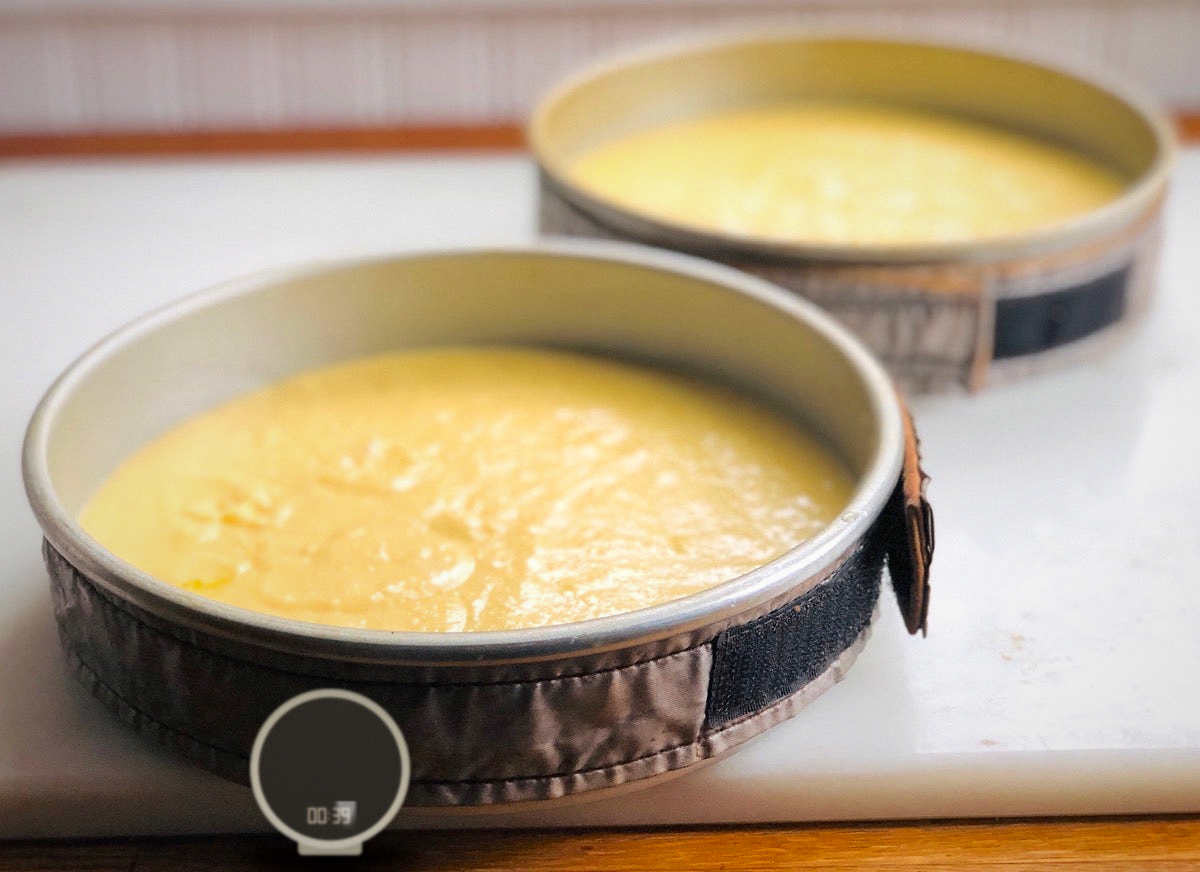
0:39
